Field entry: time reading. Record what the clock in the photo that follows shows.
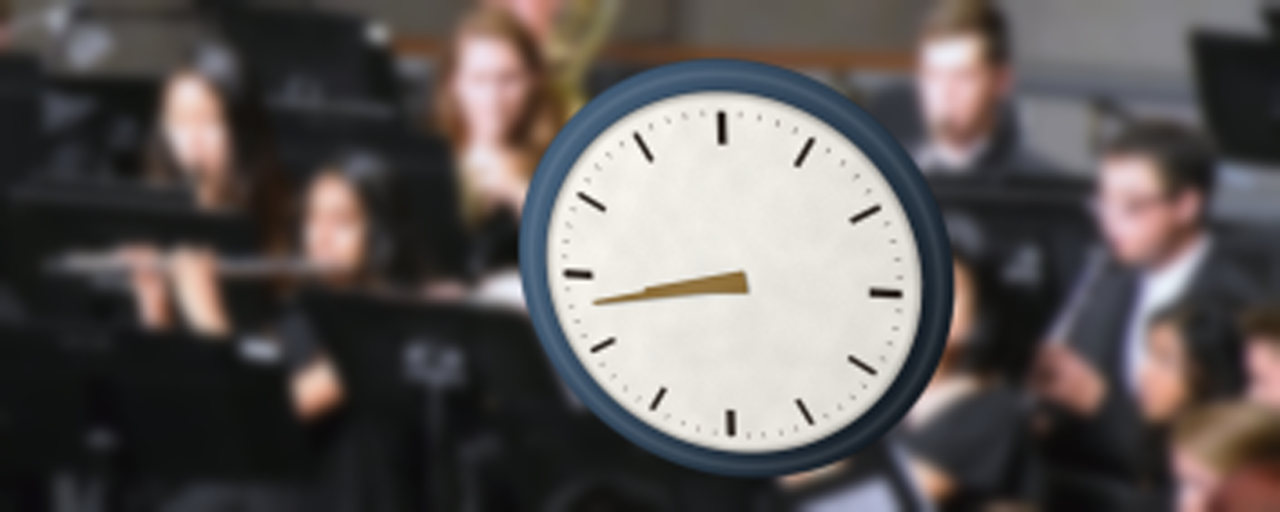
8:43
